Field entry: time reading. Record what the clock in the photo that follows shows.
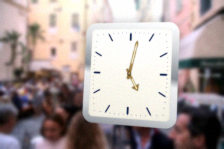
5:02
